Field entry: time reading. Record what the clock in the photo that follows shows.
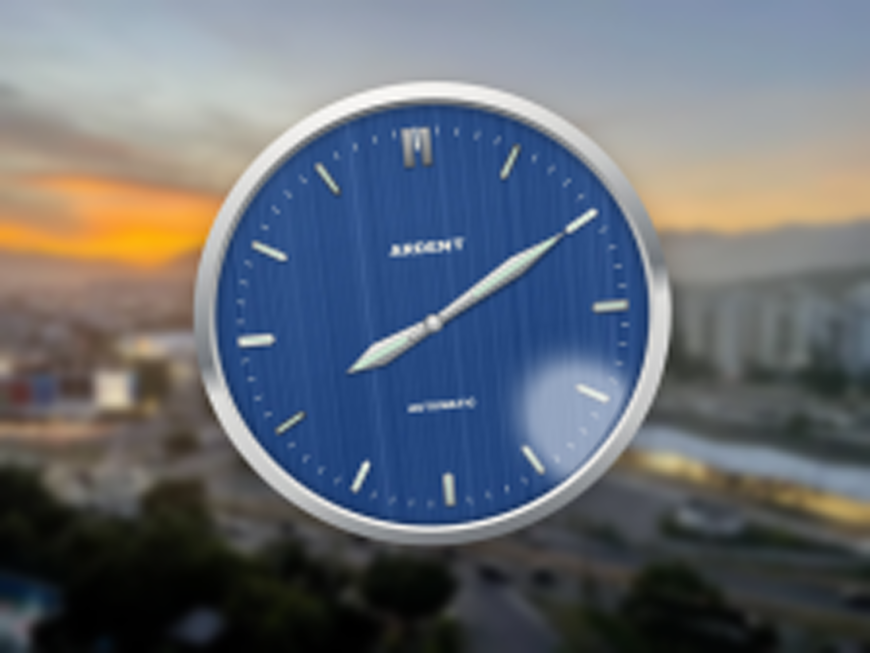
8:10
